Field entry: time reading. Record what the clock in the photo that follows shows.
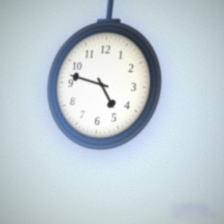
4:47
